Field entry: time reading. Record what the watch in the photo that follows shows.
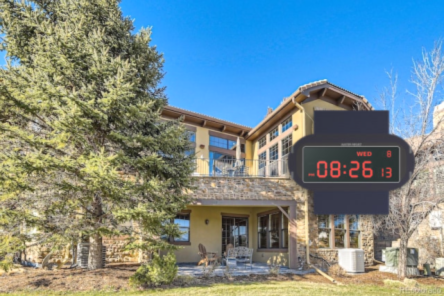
8:26:13
